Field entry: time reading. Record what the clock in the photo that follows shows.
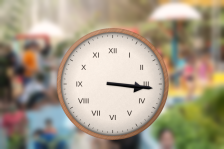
3:16
